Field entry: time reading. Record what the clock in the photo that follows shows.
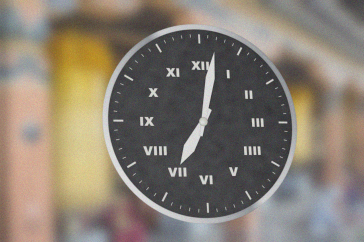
7:02
